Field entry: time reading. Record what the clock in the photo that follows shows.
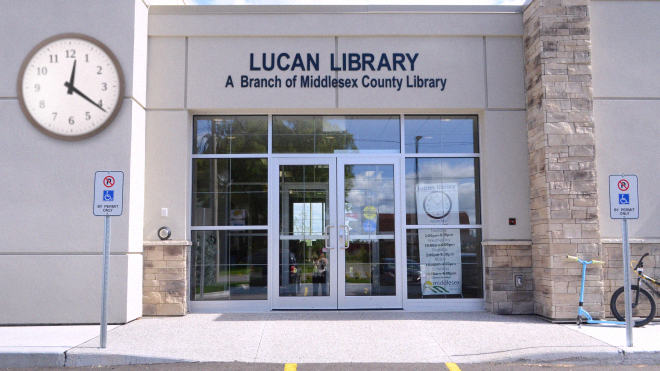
12:21
